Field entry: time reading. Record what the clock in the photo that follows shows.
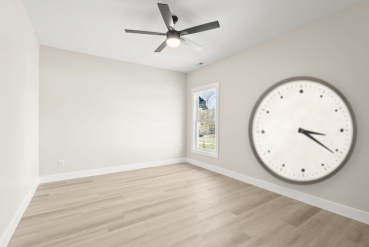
3:21
